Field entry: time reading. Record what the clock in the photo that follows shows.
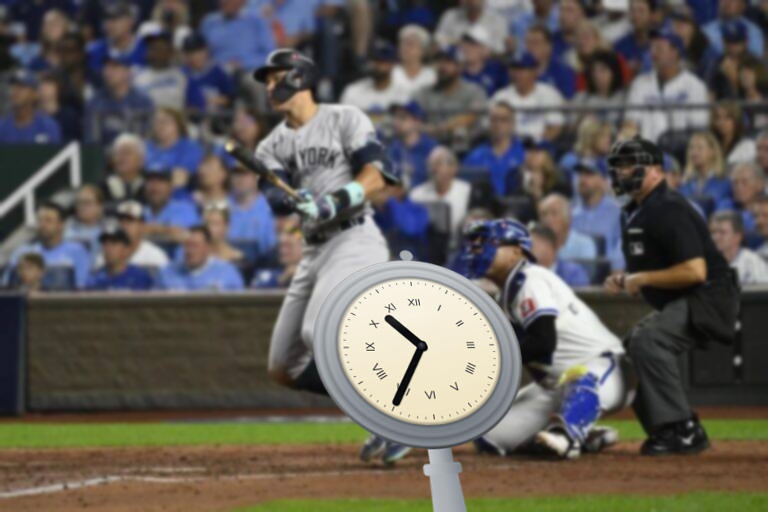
10:35
